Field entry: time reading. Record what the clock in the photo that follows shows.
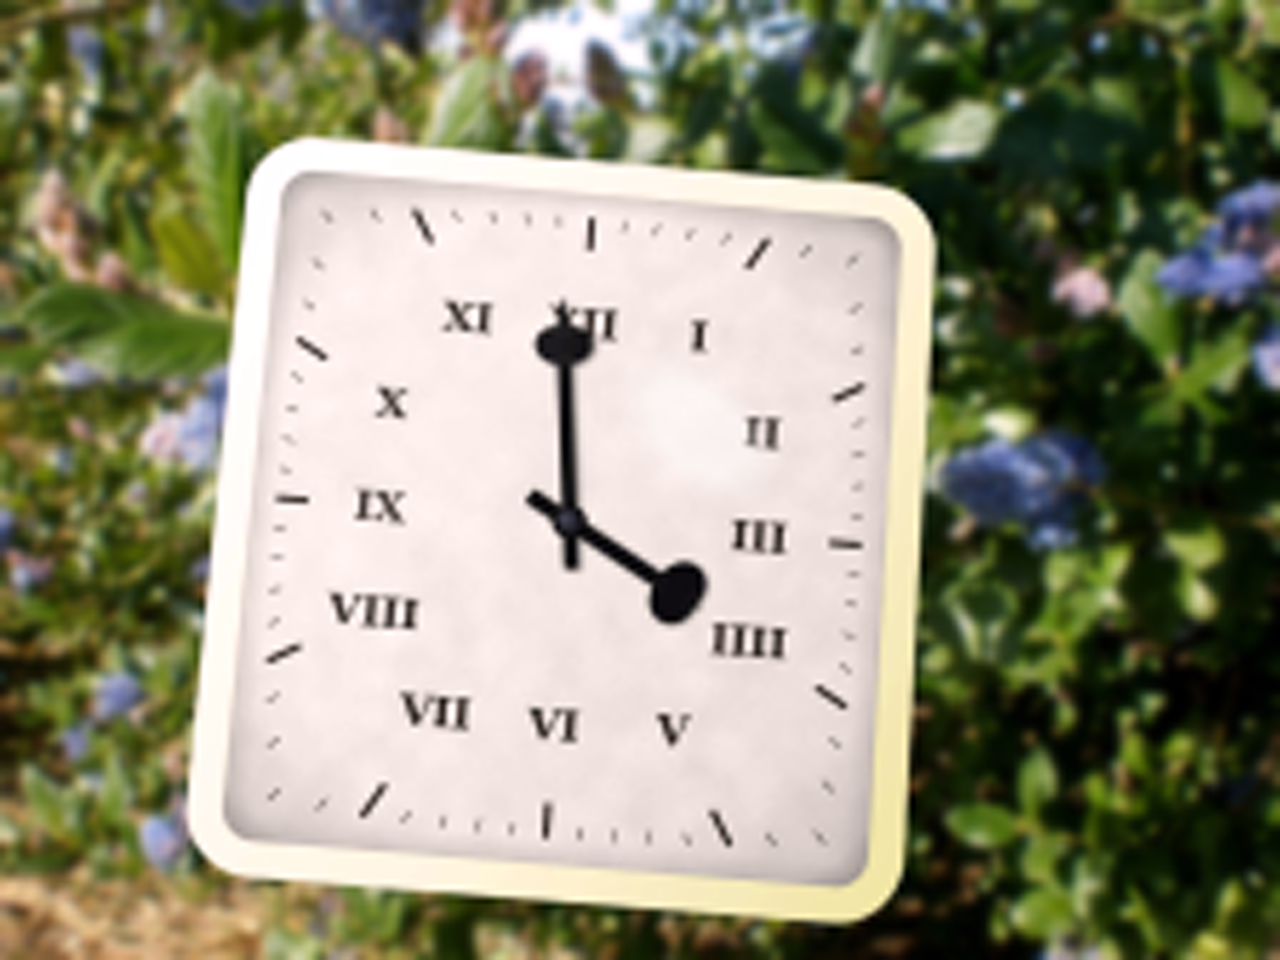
3:59
